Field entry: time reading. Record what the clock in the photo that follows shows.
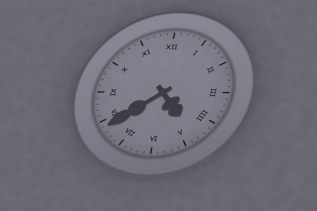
4:39
